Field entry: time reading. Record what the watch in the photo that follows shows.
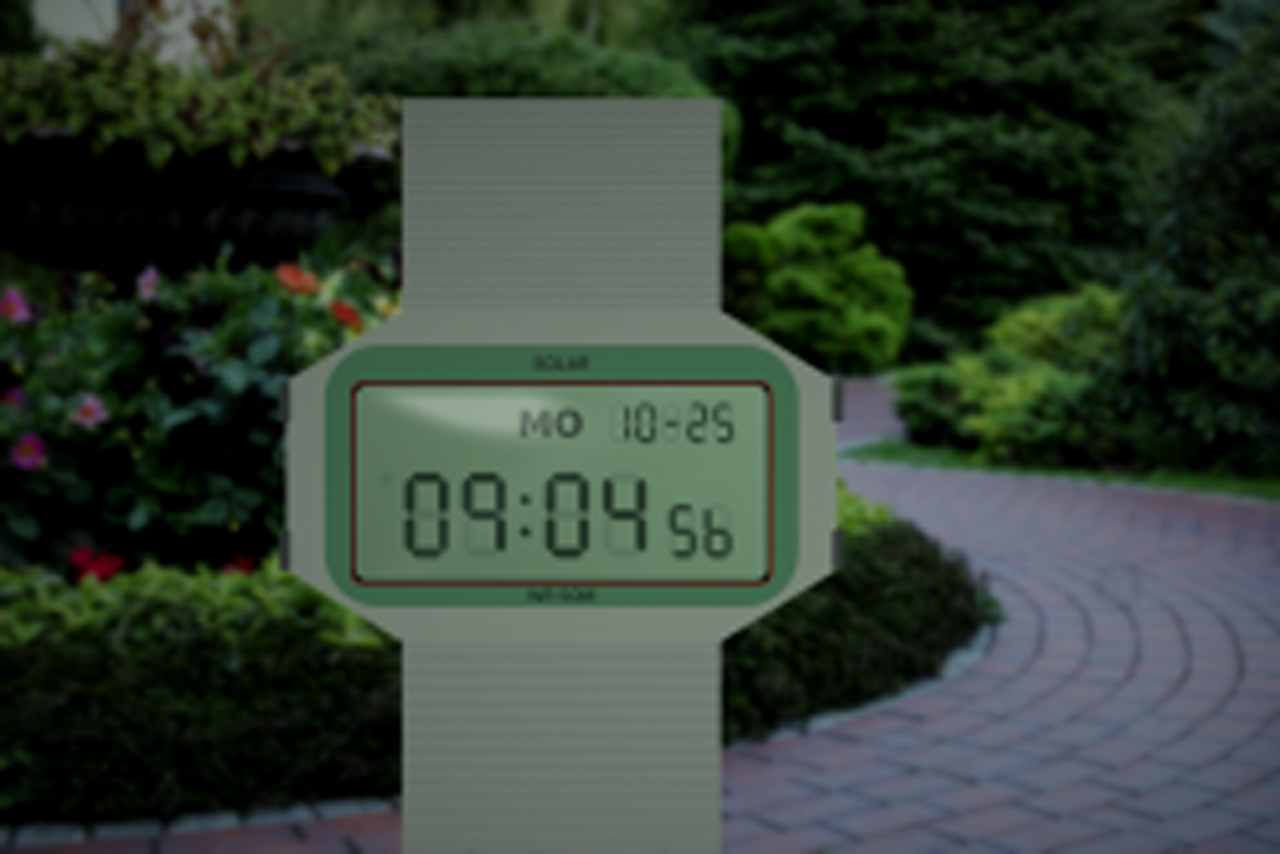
9:04:56
